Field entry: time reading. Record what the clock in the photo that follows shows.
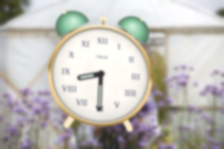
8:30
